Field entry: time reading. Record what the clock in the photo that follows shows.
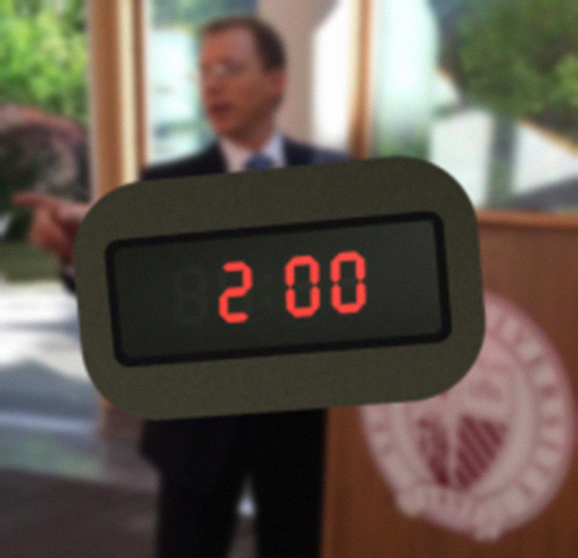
2:00
